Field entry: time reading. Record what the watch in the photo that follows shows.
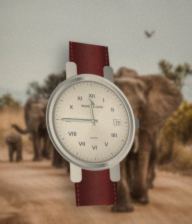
11:45
